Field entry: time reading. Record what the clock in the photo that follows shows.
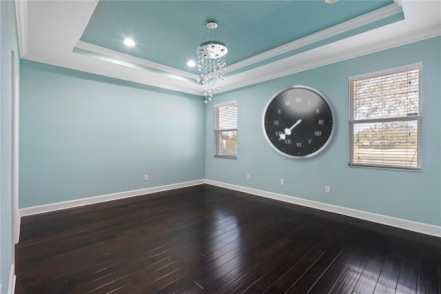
7:38
